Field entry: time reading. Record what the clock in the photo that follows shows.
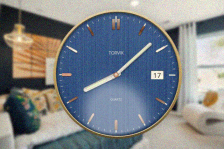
8:08
